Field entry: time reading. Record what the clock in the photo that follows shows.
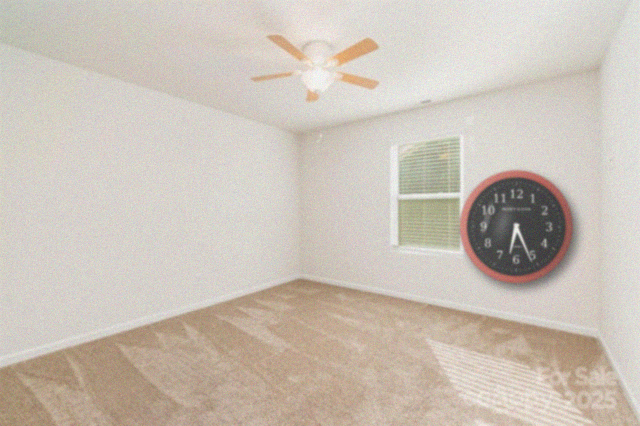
6:26
